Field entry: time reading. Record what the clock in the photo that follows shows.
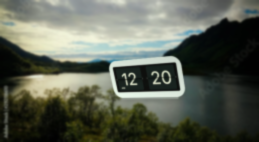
12:20
